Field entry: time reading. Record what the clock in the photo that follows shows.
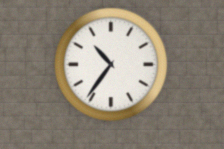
10:36
